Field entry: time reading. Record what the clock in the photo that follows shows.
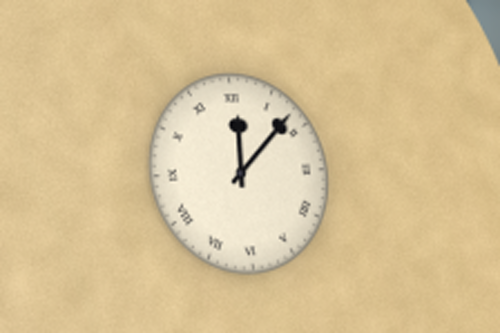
12:08
